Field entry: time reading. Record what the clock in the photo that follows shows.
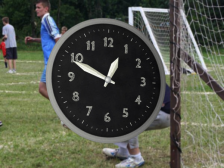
12:49
